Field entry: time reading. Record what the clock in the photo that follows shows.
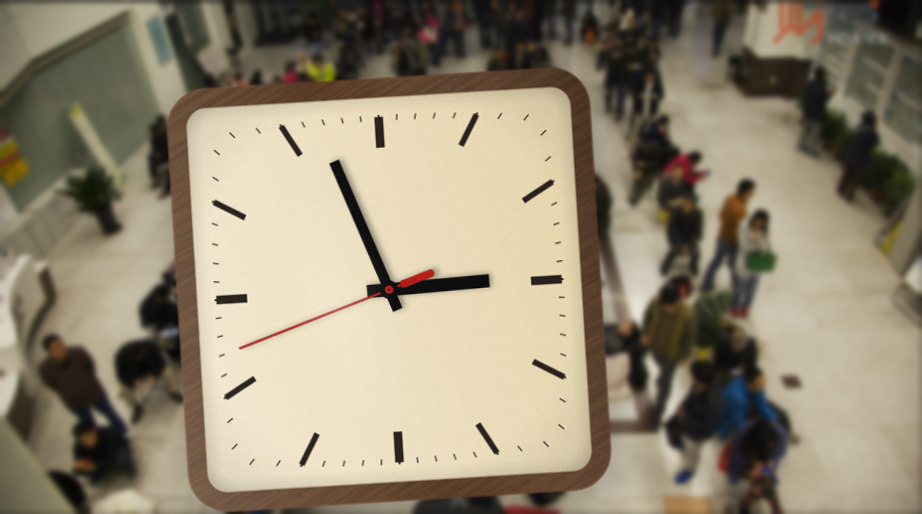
2:56:42
